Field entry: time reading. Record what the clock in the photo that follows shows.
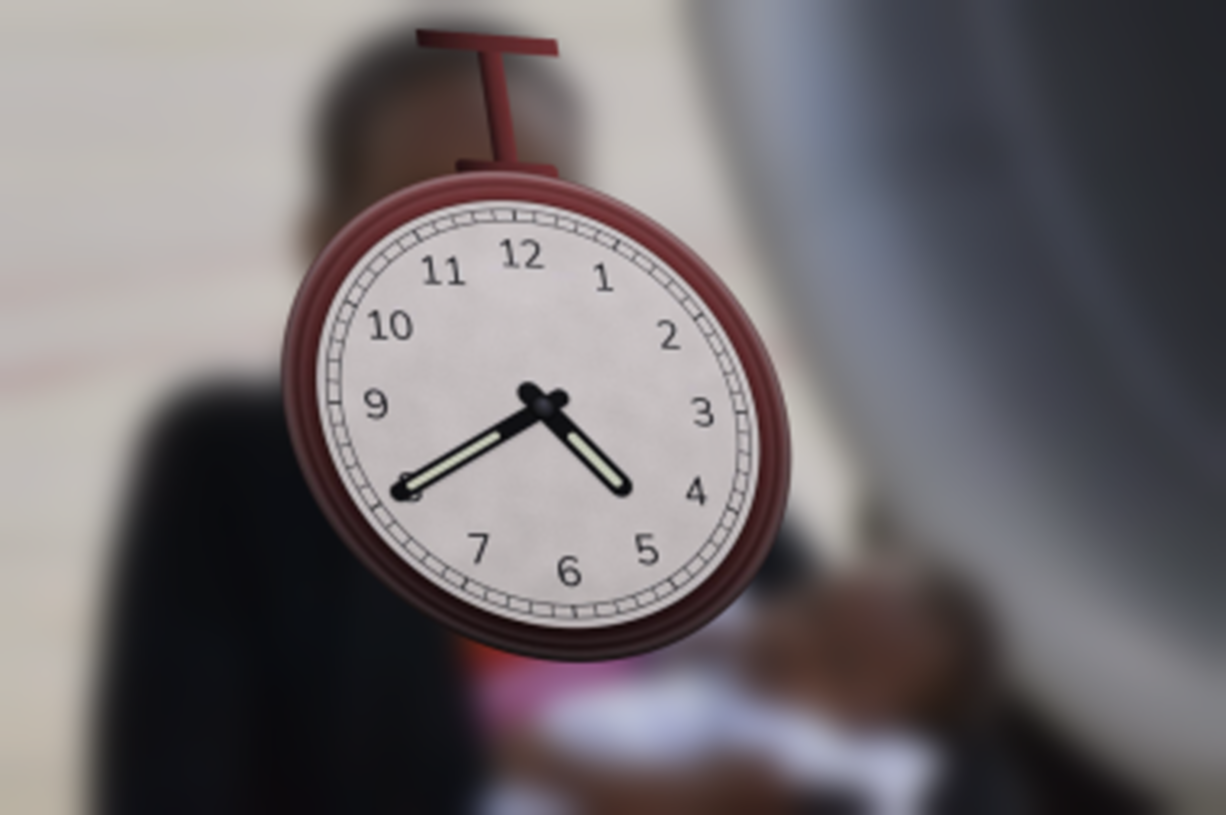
4:40
